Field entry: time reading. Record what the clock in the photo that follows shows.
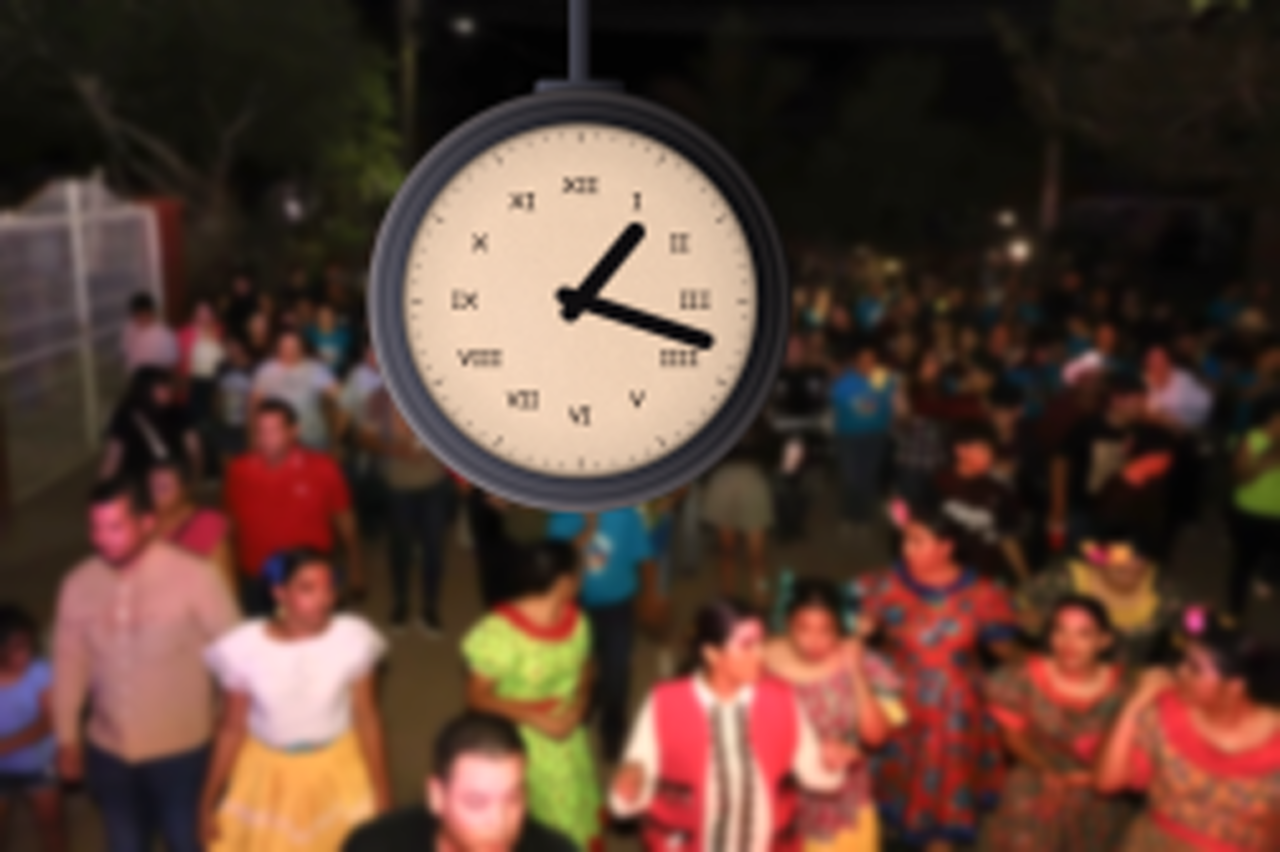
1:18
